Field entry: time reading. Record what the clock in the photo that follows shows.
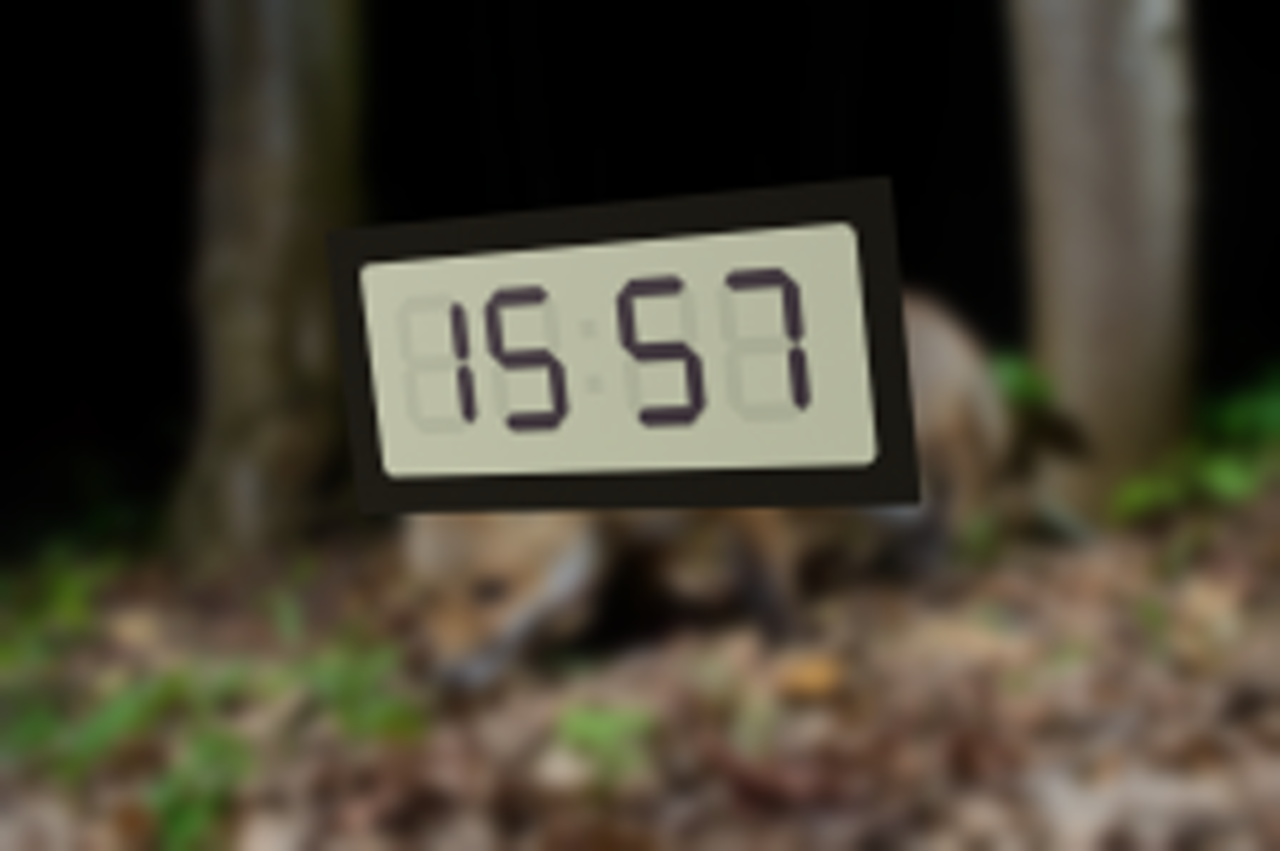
15:57
